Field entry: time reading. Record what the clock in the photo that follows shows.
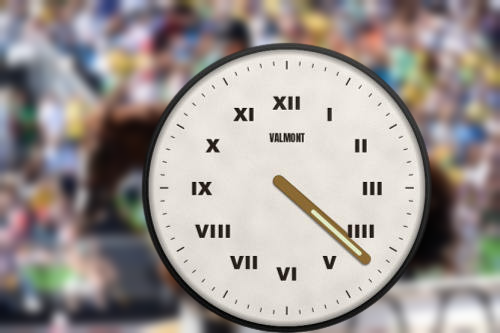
4:22
